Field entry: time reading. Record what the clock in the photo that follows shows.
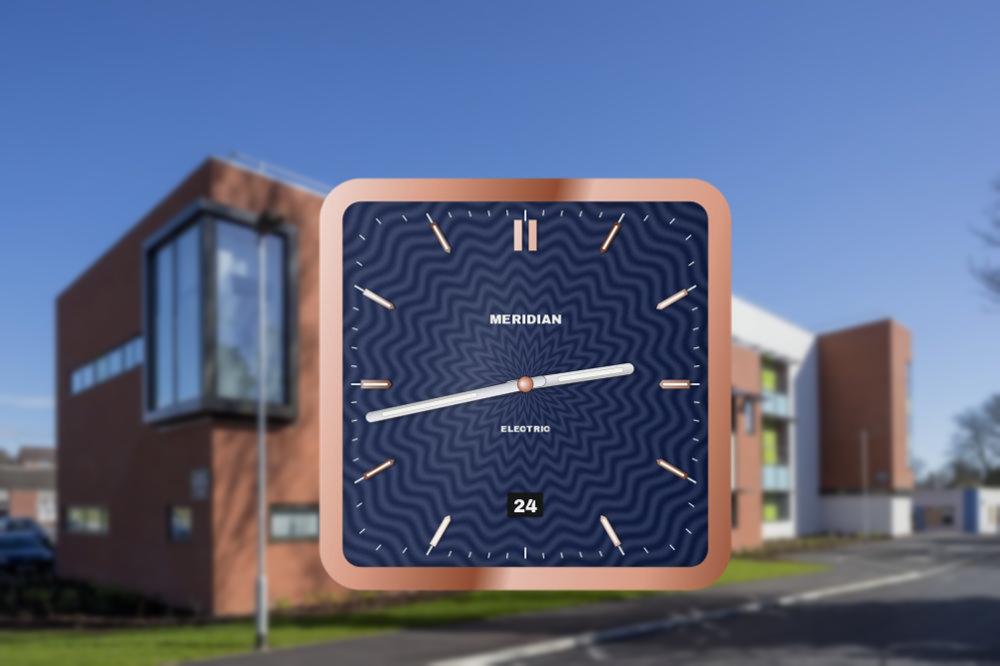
2:43
